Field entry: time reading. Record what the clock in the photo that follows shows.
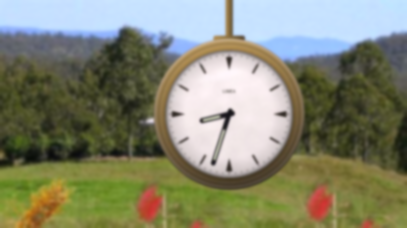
8:33
